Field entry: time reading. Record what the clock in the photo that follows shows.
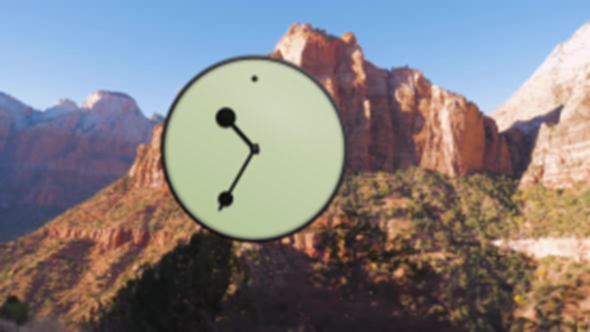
10:35
